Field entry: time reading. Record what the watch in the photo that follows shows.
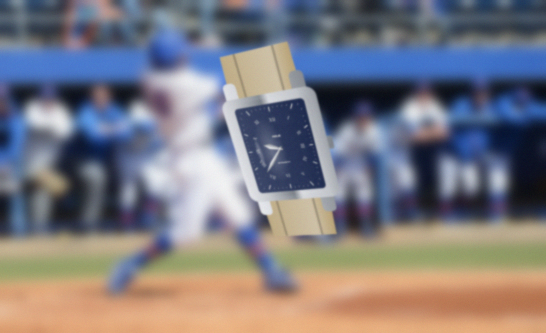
9:37
